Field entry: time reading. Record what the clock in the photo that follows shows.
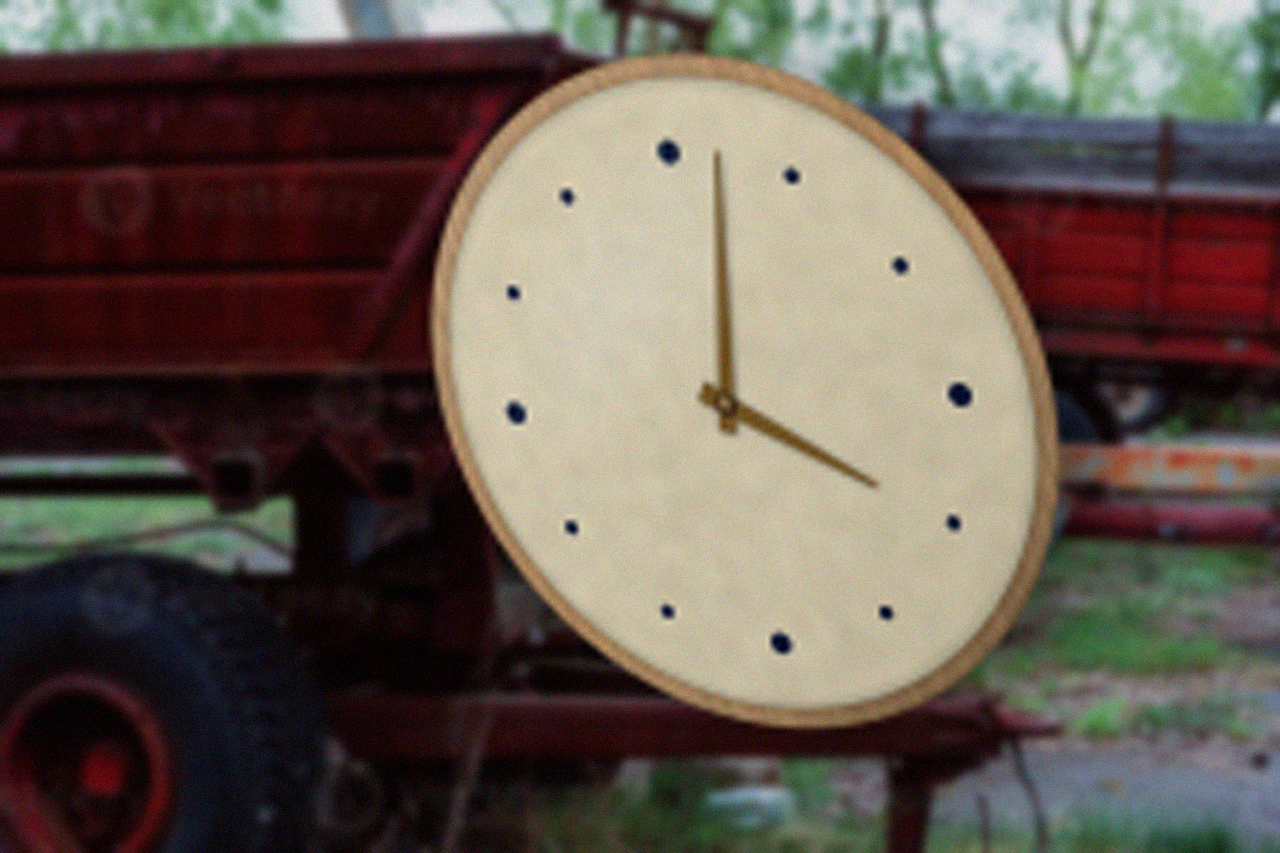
4:02
